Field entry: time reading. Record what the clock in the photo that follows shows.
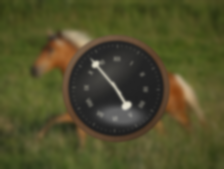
4:53
